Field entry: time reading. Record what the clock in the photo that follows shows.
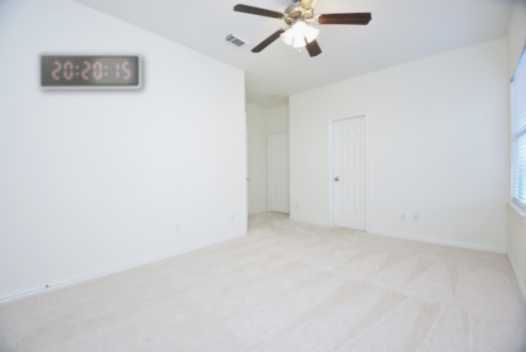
20:20:15
